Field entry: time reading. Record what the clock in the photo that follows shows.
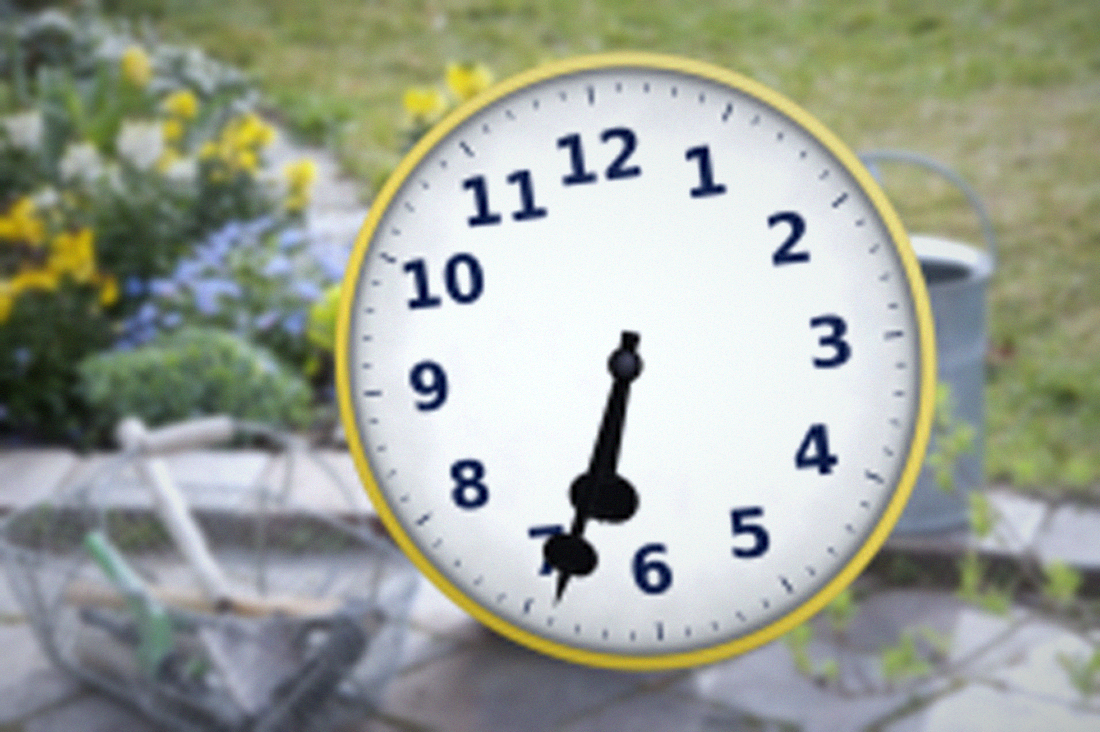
6:34
